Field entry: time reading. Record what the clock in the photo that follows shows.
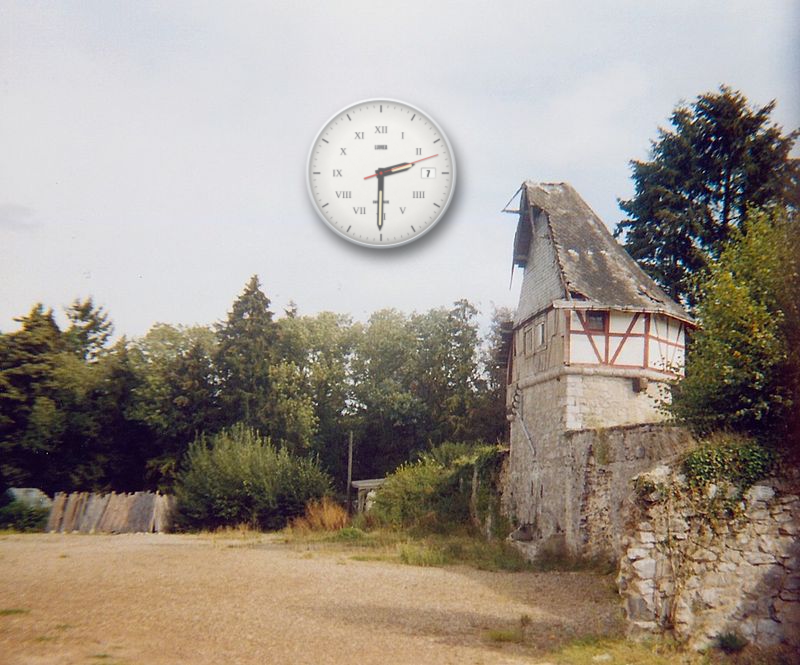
2:30:12
